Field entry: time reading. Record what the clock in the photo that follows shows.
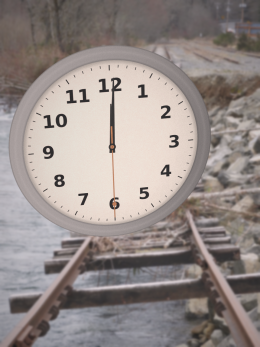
12:00:30
